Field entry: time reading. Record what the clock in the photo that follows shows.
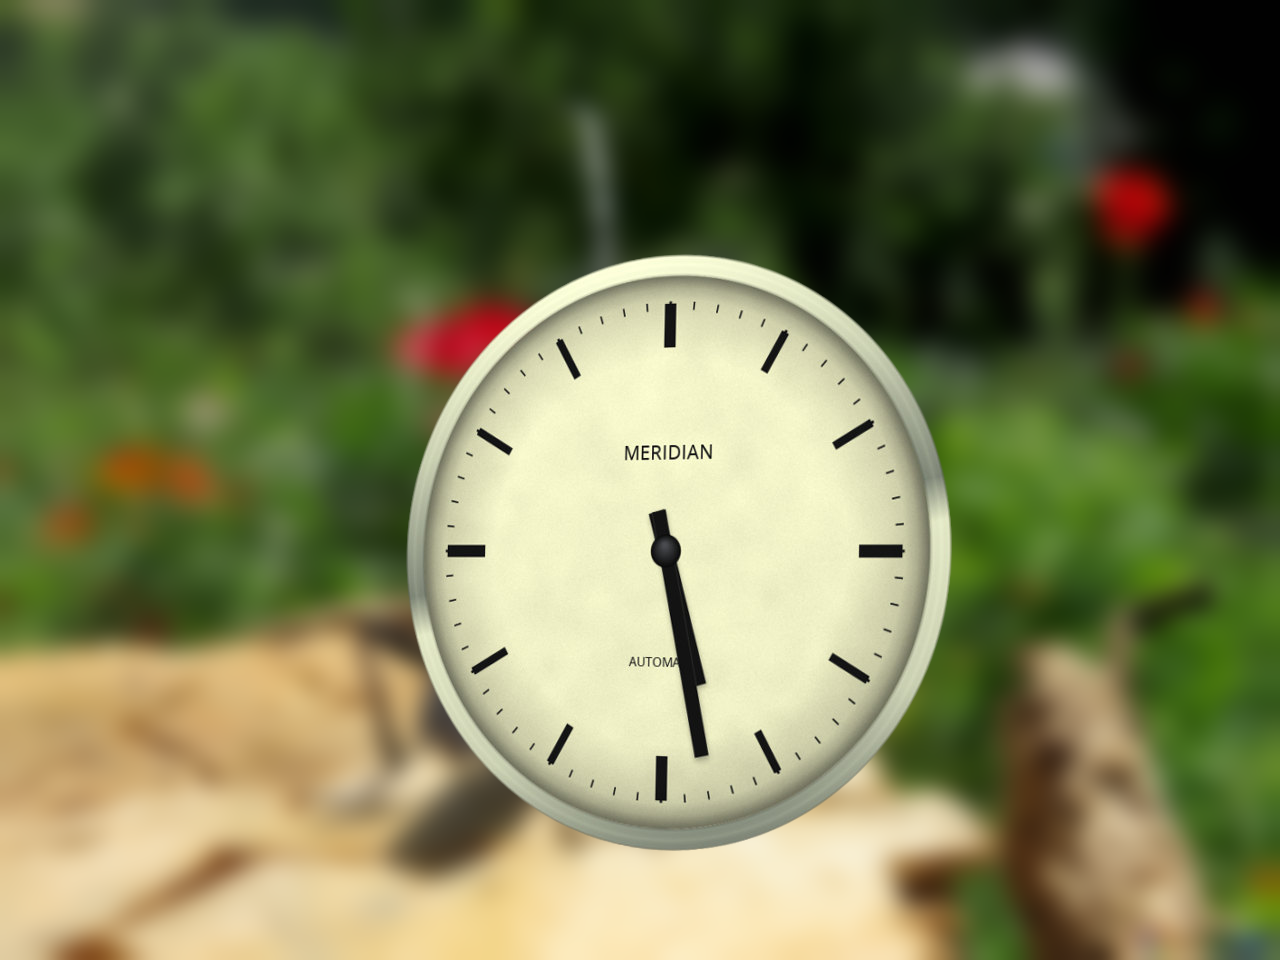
5:28
